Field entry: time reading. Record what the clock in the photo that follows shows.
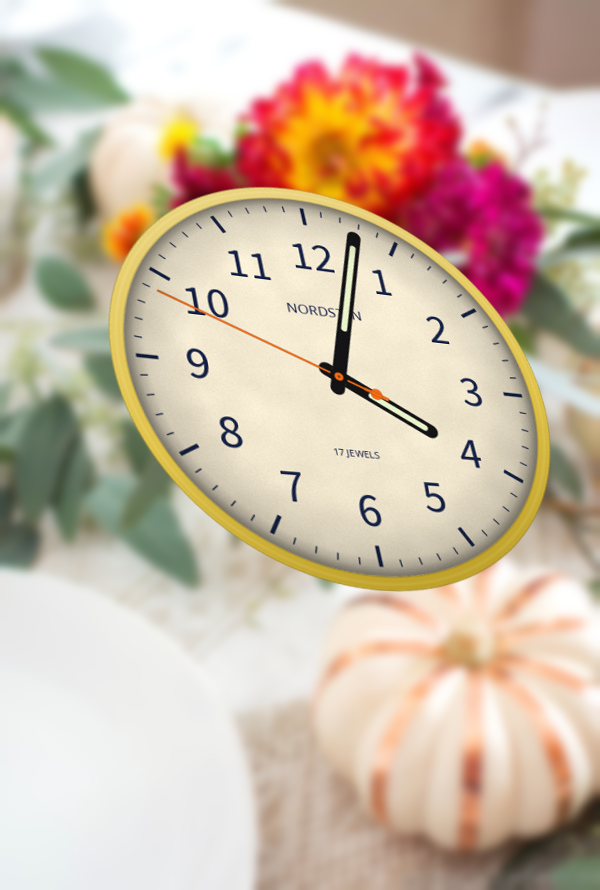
4:02:49
